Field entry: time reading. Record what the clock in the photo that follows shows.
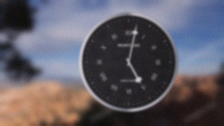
5:02
